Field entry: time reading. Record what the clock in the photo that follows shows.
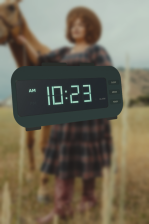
10:23
